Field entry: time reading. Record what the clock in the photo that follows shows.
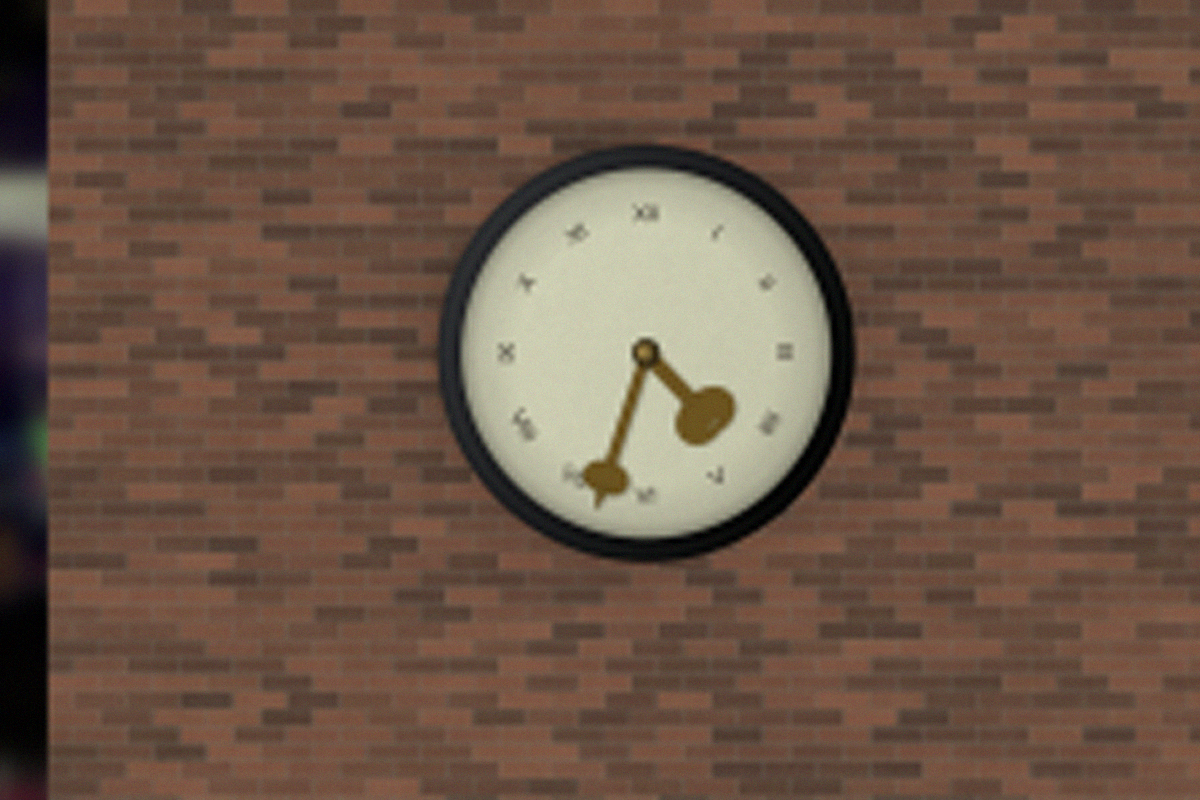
4:33
